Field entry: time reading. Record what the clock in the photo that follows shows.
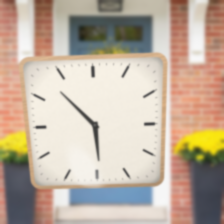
5:53
